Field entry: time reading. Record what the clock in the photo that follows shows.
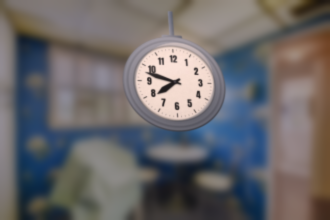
7:48
